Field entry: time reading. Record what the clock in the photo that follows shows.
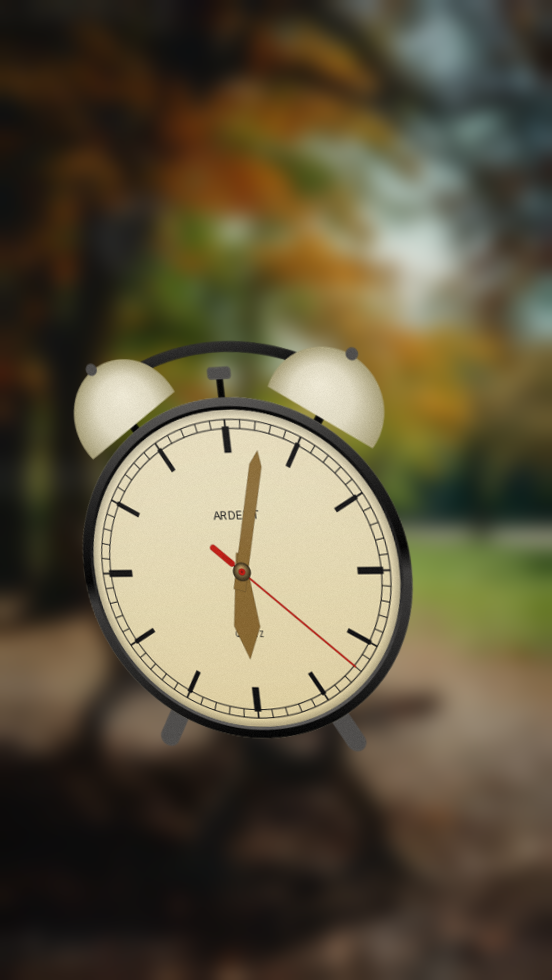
6:02:22
